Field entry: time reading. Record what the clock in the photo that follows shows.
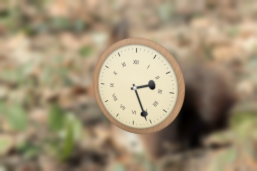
2:26
